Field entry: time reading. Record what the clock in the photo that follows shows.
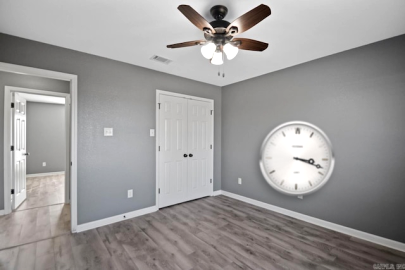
3:18
